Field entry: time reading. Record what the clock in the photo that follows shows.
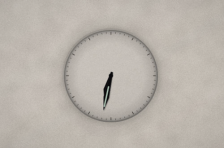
6:32
